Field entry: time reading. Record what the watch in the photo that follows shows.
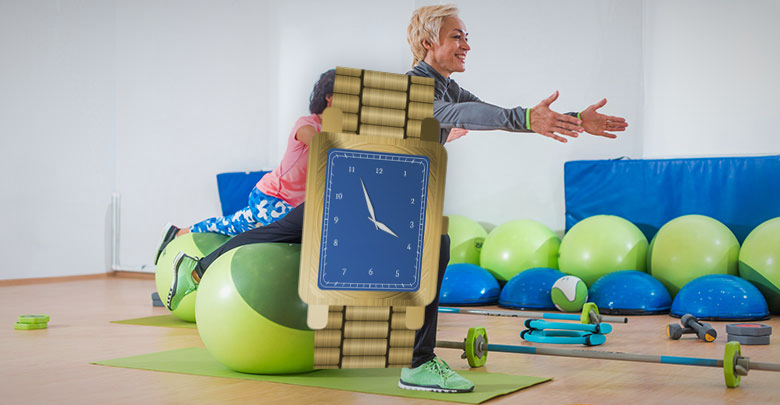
3:56
